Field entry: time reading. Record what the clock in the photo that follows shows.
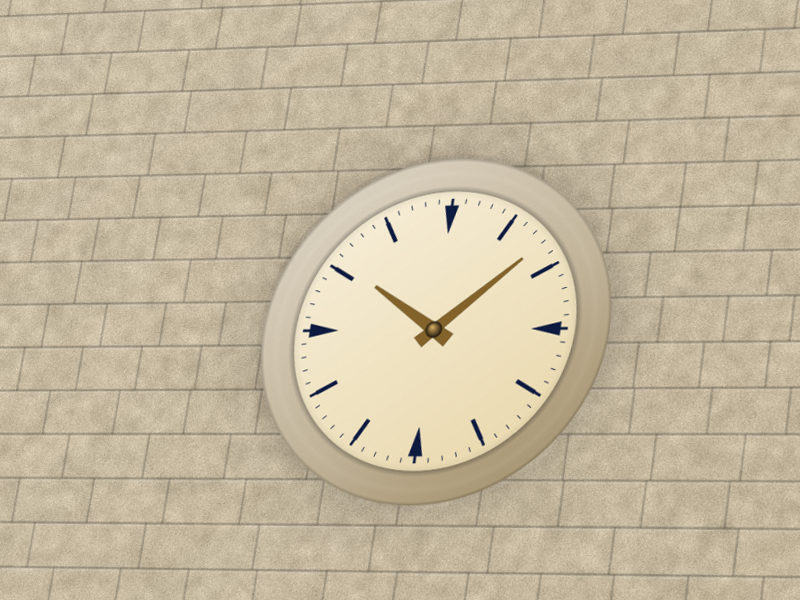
10:08
